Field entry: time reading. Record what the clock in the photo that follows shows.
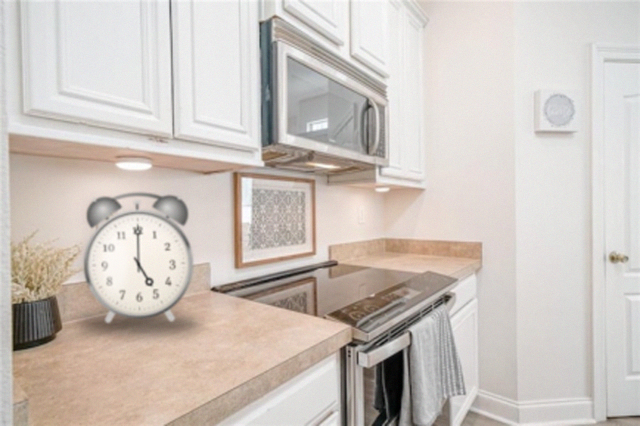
5:00
